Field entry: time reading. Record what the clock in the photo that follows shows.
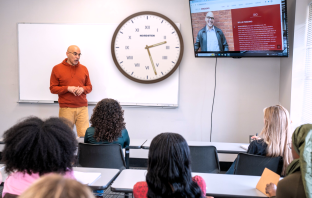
2:27
